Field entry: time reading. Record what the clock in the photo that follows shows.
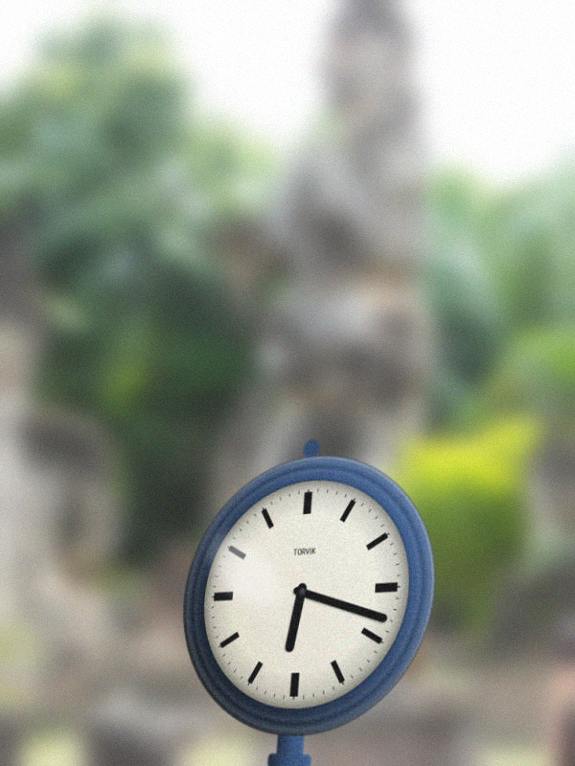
6:18
